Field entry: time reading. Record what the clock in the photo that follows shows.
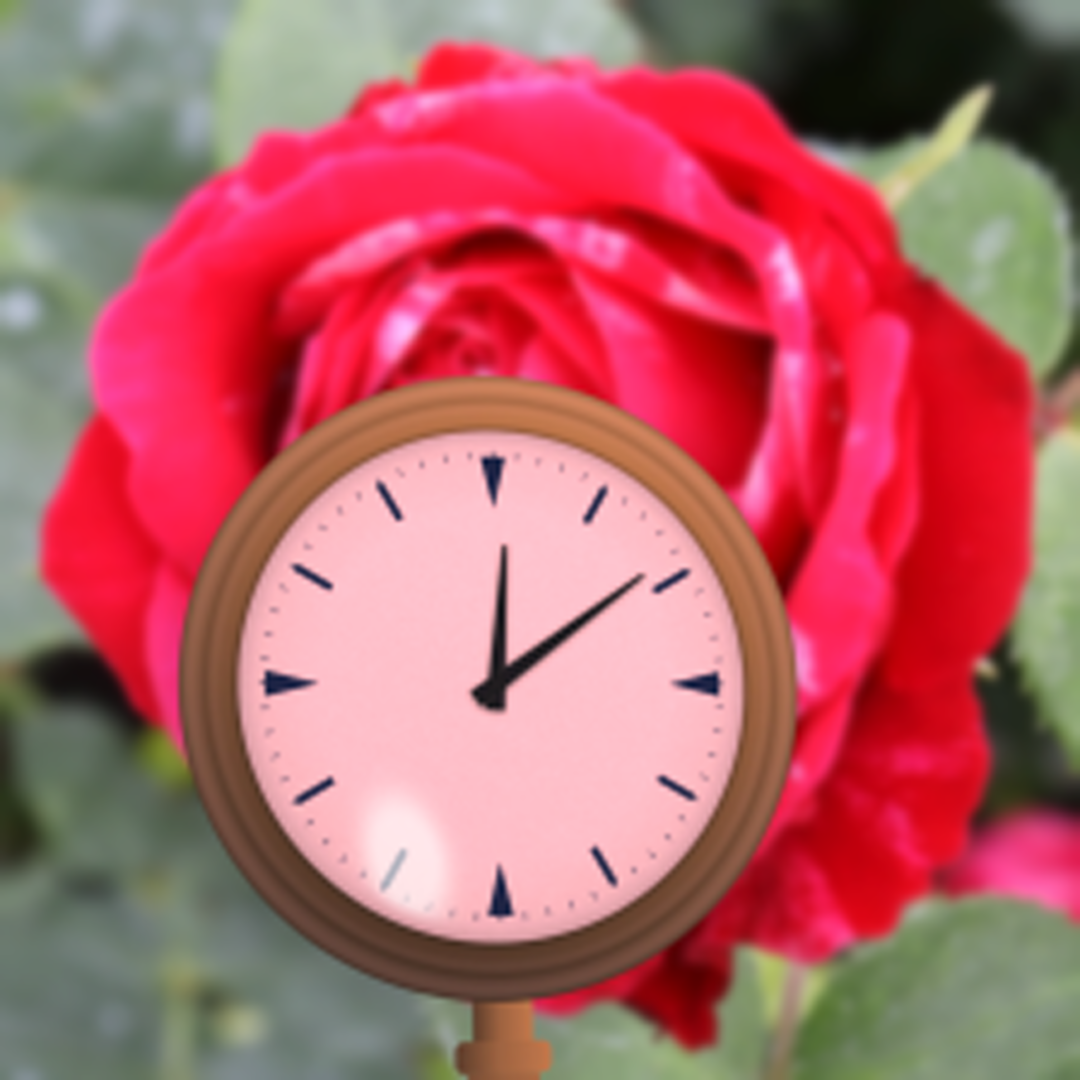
12:09
